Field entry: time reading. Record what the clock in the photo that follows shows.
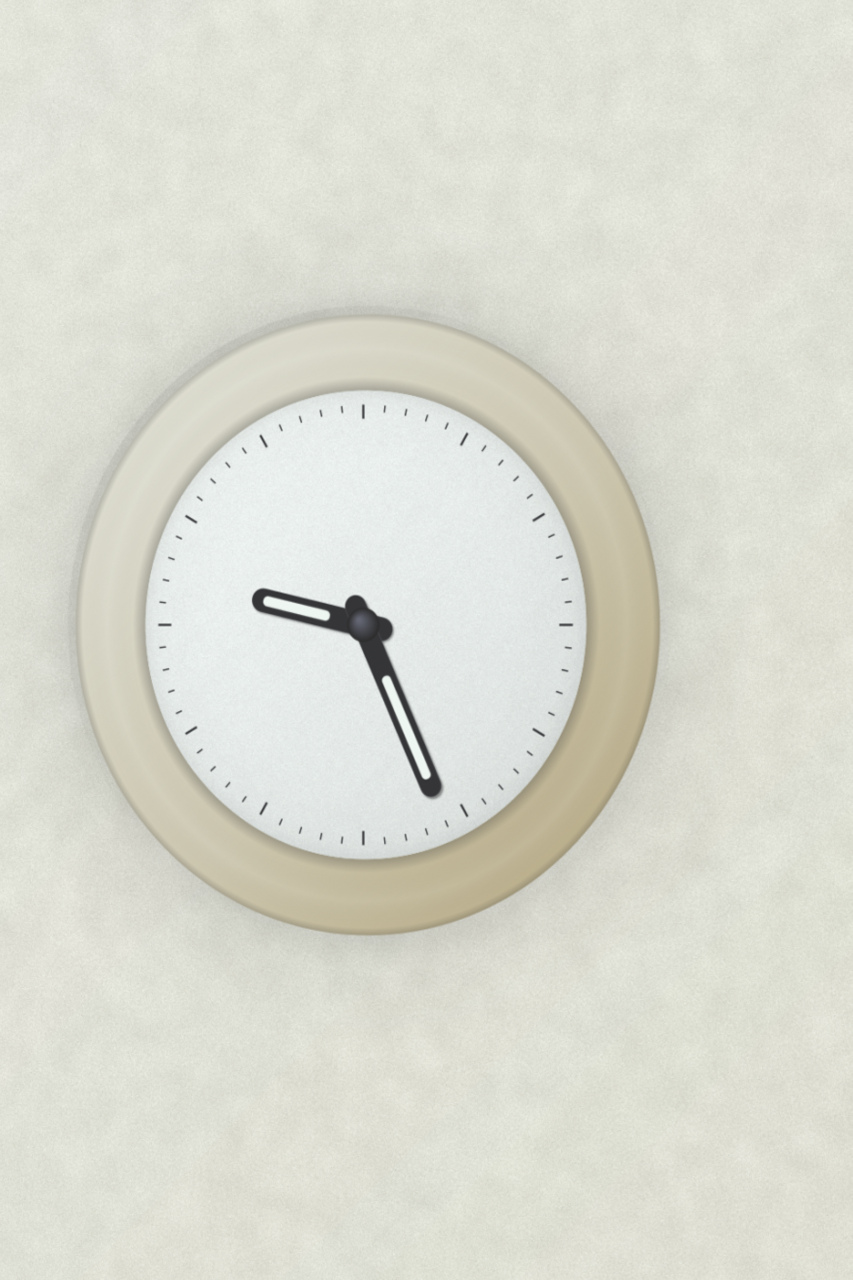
9:26
